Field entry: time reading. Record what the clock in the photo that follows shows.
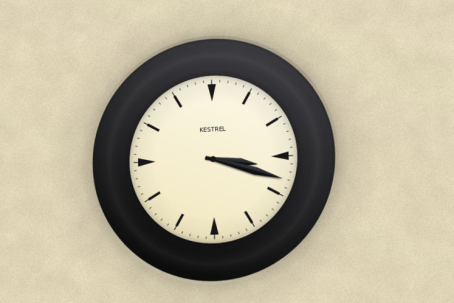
3:18
